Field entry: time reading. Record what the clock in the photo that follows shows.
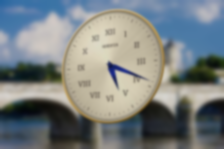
5:19
